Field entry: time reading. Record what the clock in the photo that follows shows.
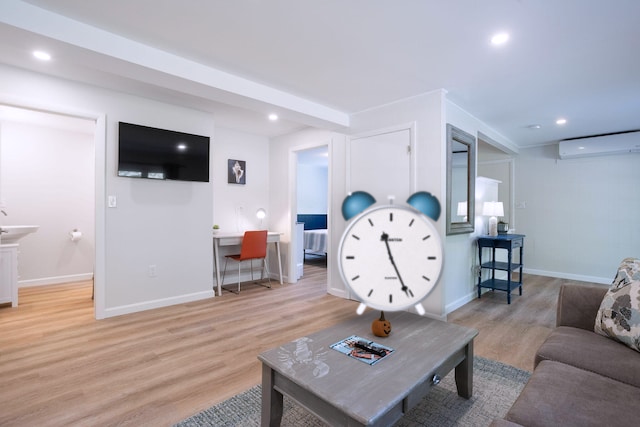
11:26
